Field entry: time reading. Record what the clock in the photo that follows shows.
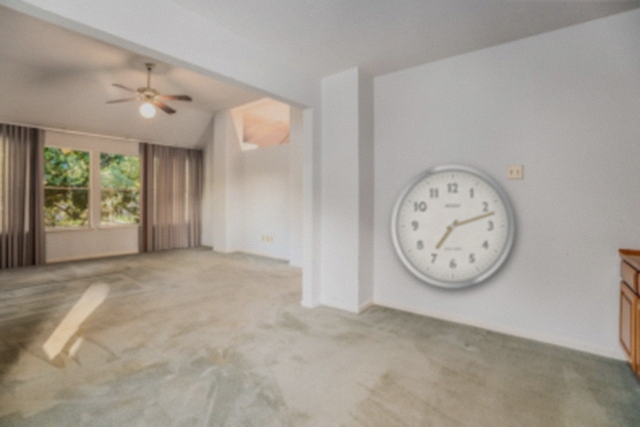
7:12
